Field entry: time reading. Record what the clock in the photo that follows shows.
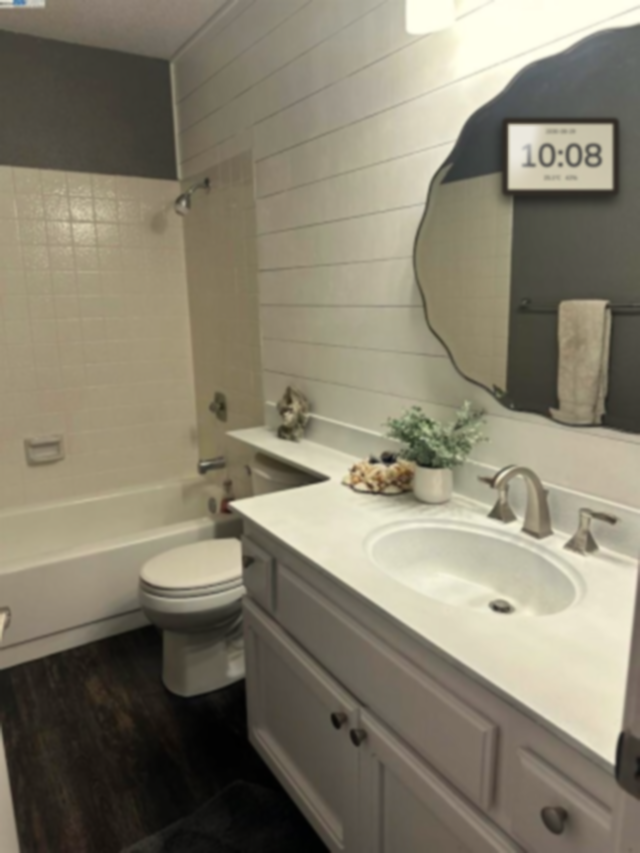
10:08
